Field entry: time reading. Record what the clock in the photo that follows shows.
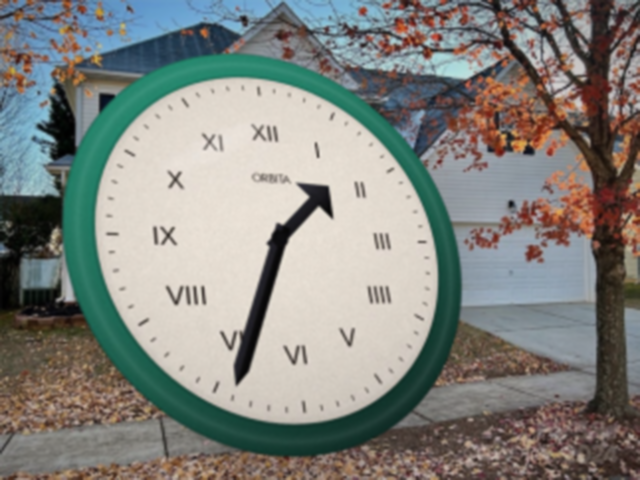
1:34
